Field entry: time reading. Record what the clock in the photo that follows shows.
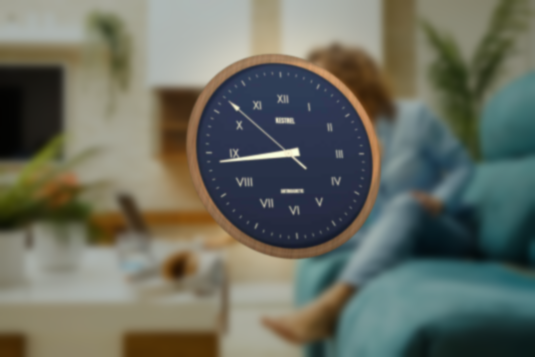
8:43:52
